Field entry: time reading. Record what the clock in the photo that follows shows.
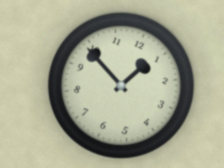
12:49
